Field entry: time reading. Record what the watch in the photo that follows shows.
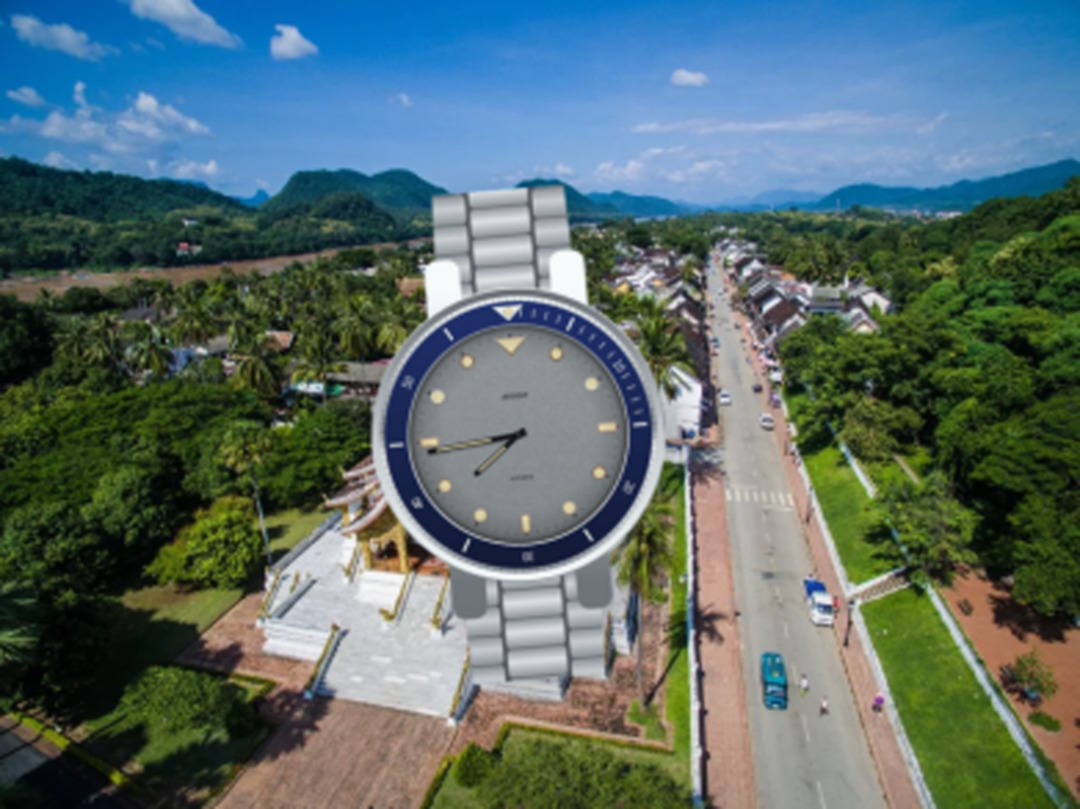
7:44
